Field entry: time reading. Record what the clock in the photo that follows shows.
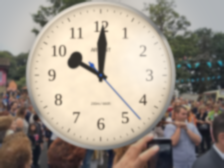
10:00:23
